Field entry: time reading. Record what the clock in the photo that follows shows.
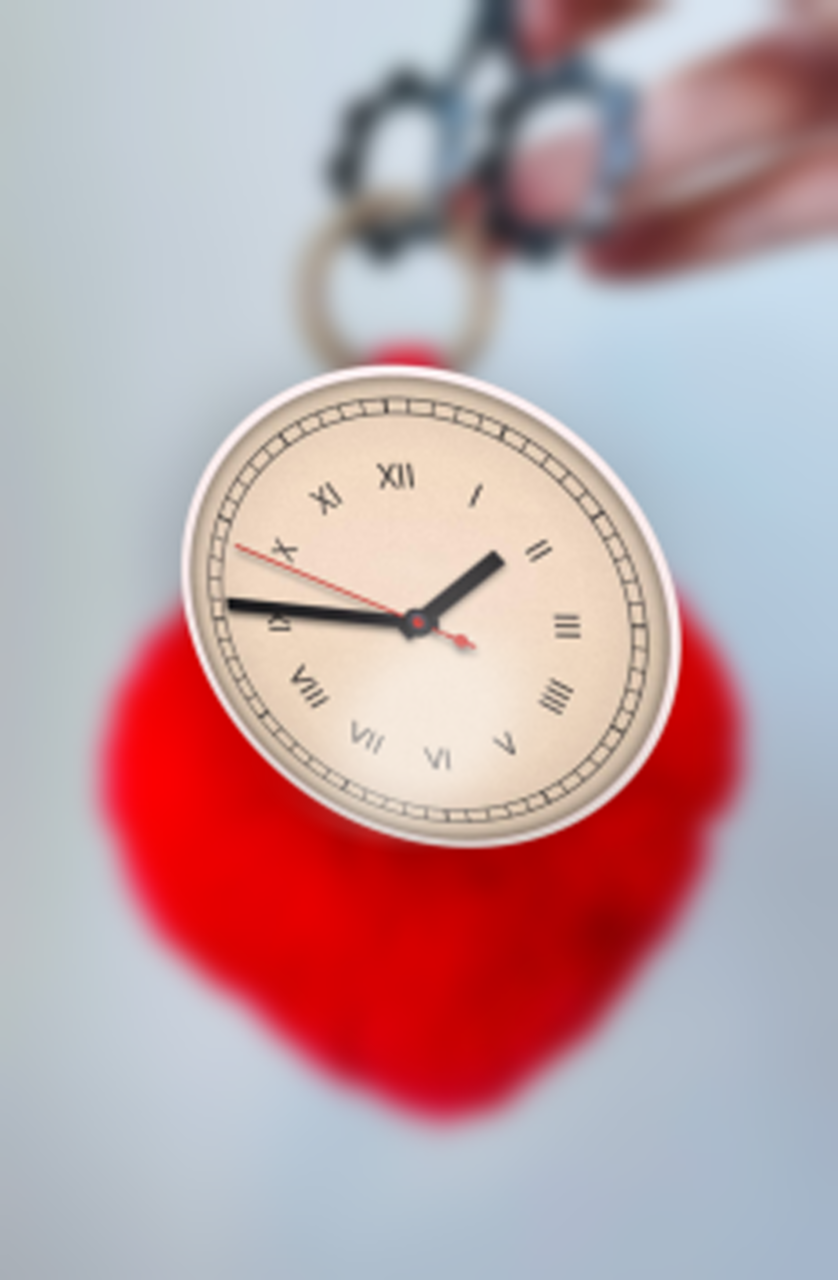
1:45:49
